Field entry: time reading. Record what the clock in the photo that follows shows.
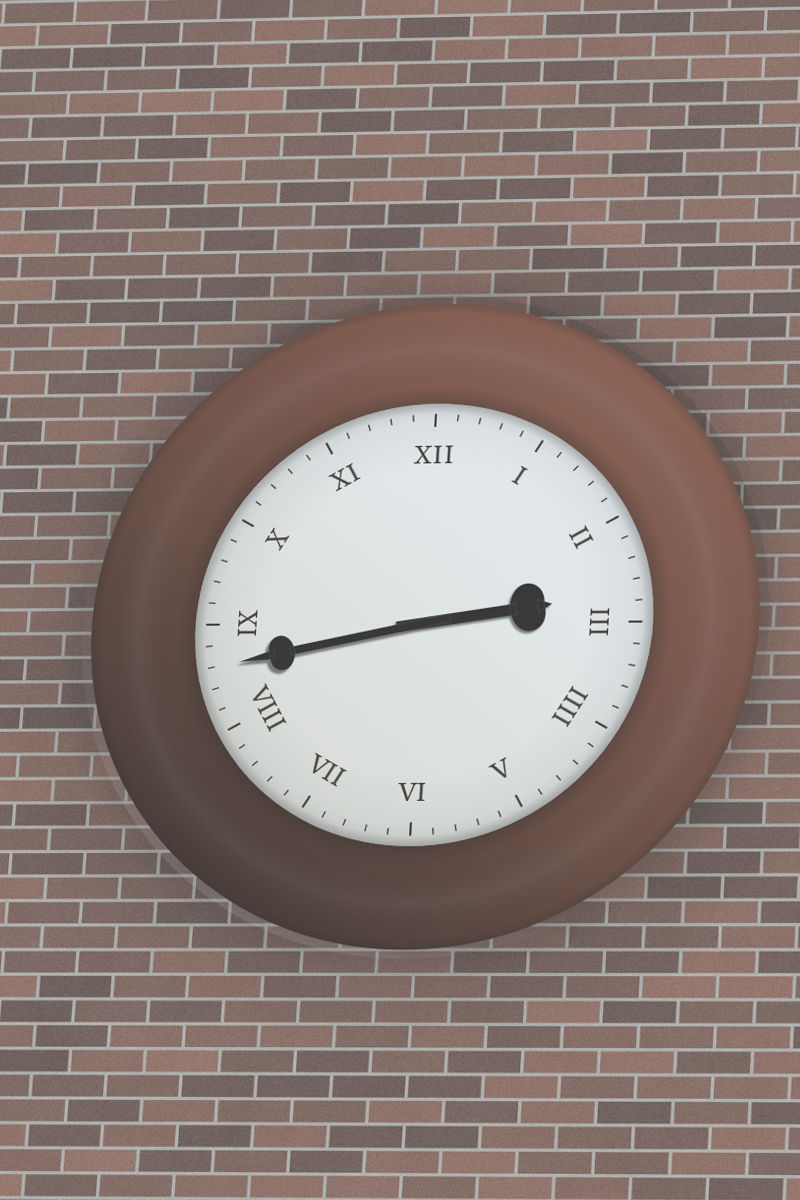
2:43
